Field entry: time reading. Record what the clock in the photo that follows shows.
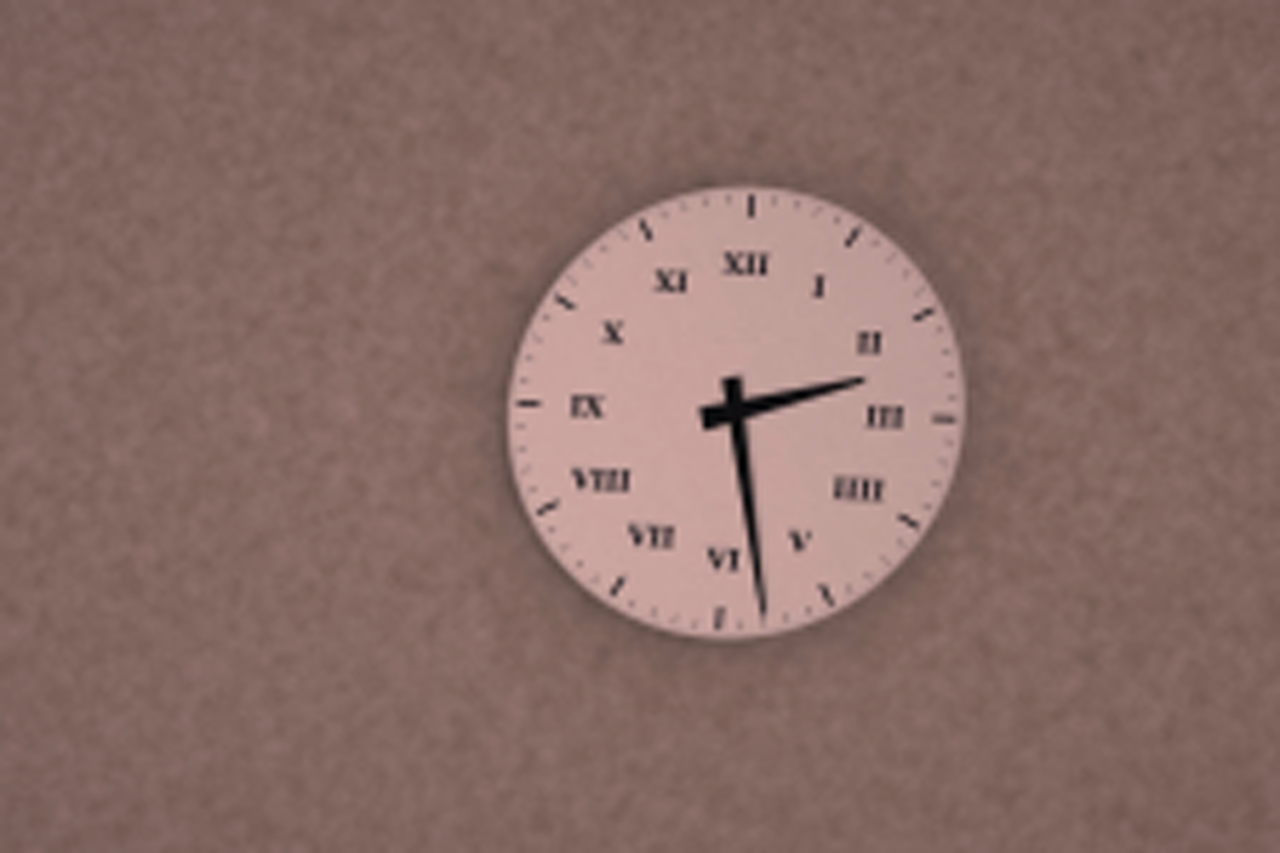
2:28
